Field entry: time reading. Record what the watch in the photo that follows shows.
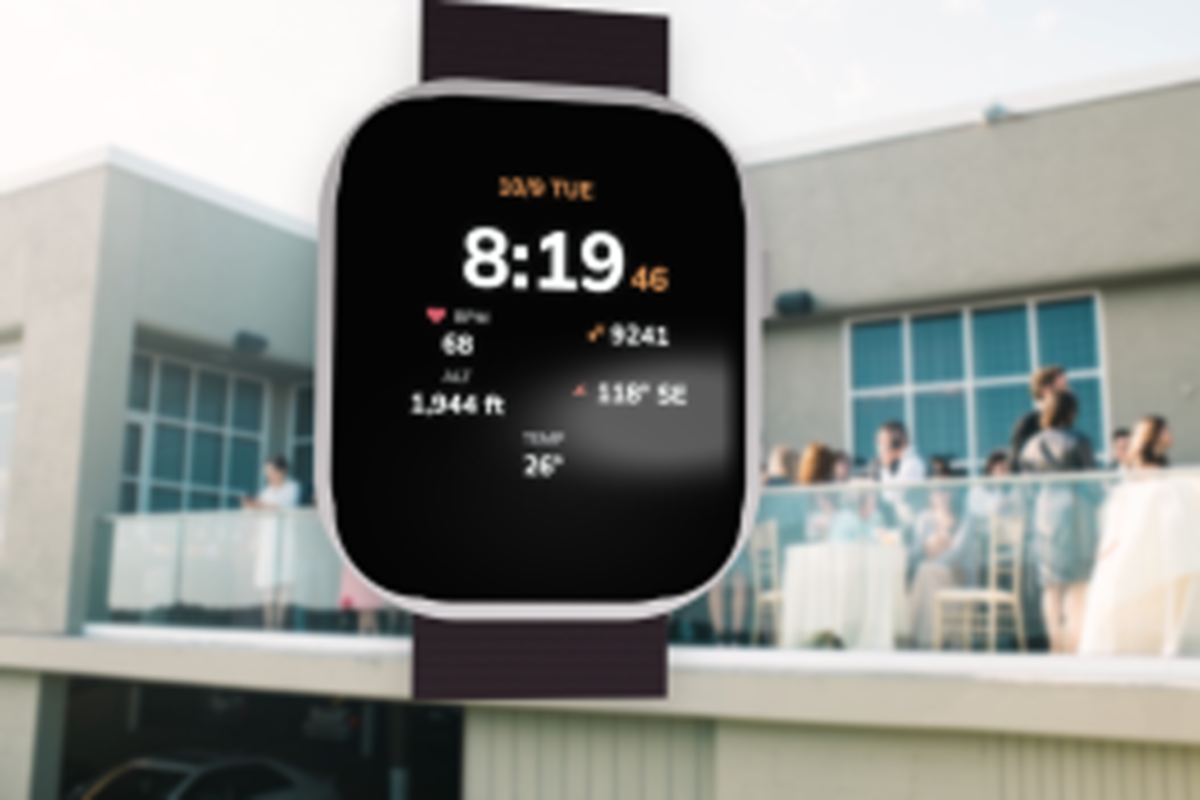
8:19
